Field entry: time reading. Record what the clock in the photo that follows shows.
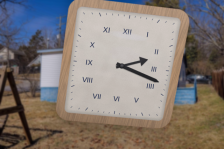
2:18
